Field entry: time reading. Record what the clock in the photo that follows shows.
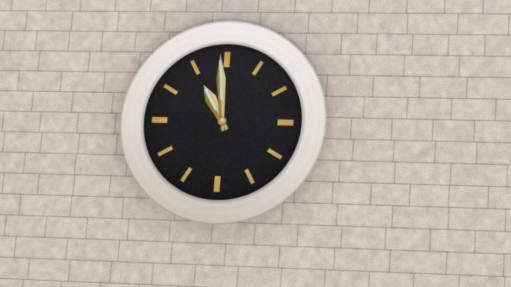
10:59
